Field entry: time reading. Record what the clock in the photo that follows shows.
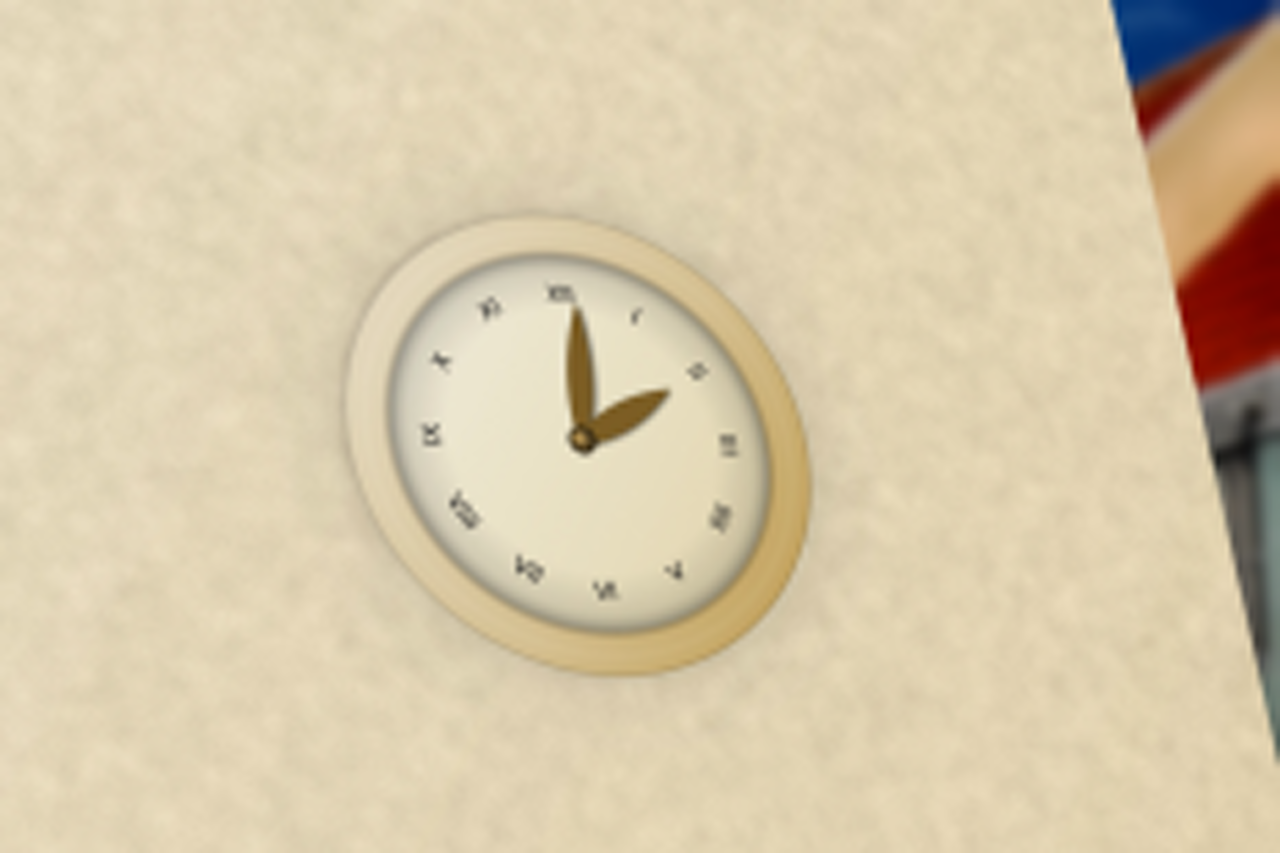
2:01
